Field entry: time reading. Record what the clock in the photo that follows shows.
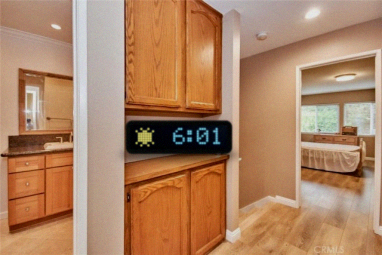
6:01
